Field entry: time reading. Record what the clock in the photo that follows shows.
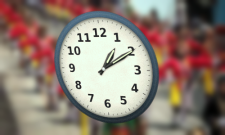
1:10
